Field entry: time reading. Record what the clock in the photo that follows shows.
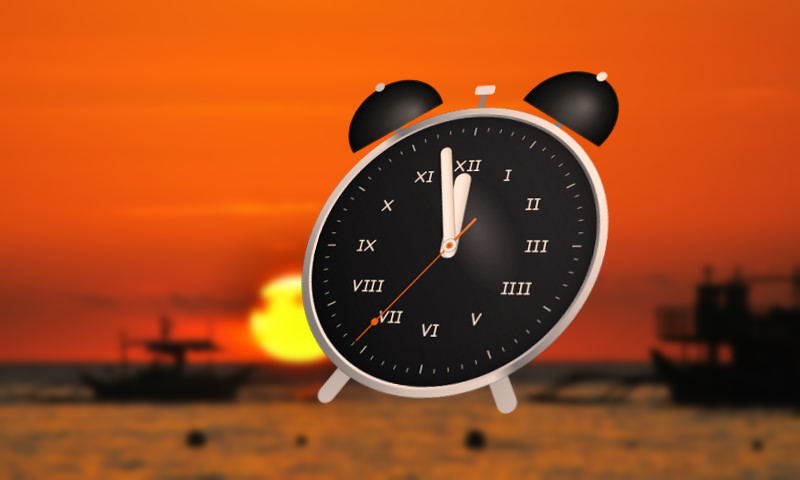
11:57:36
